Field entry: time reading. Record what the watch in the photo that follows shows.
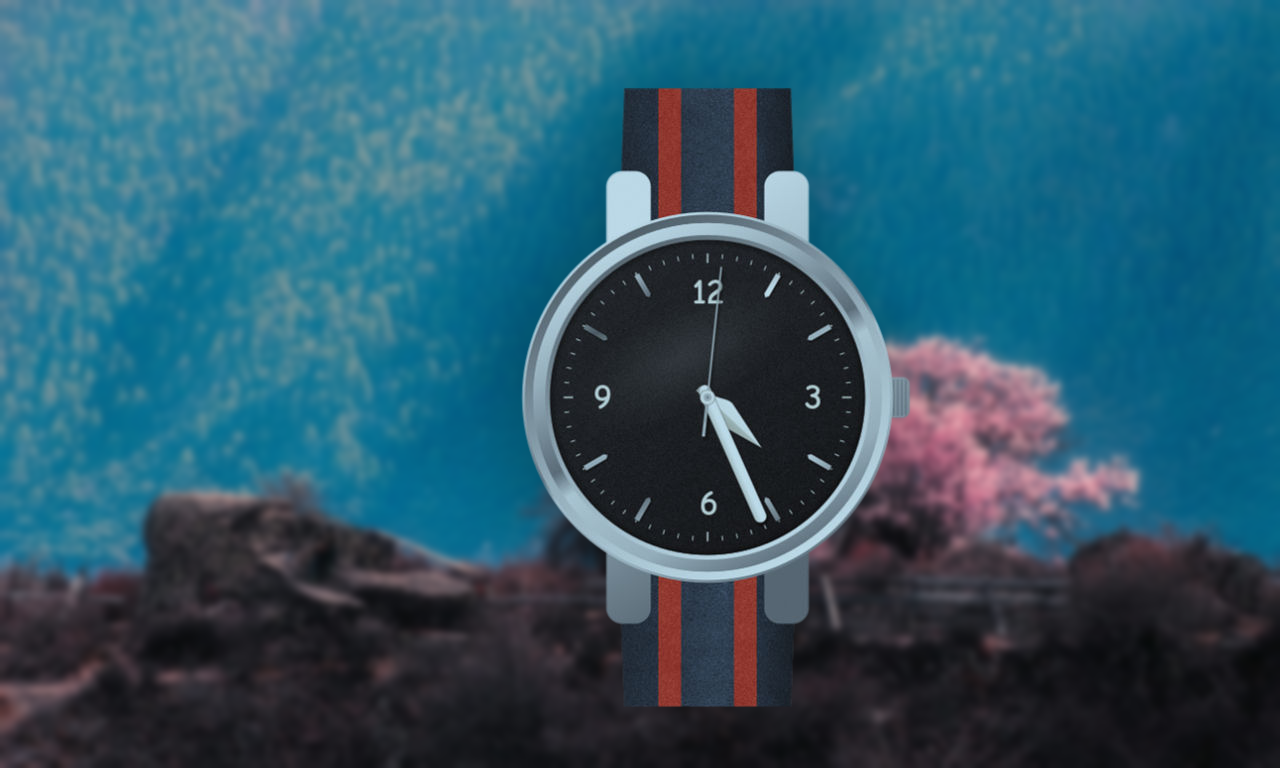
4:26:01
